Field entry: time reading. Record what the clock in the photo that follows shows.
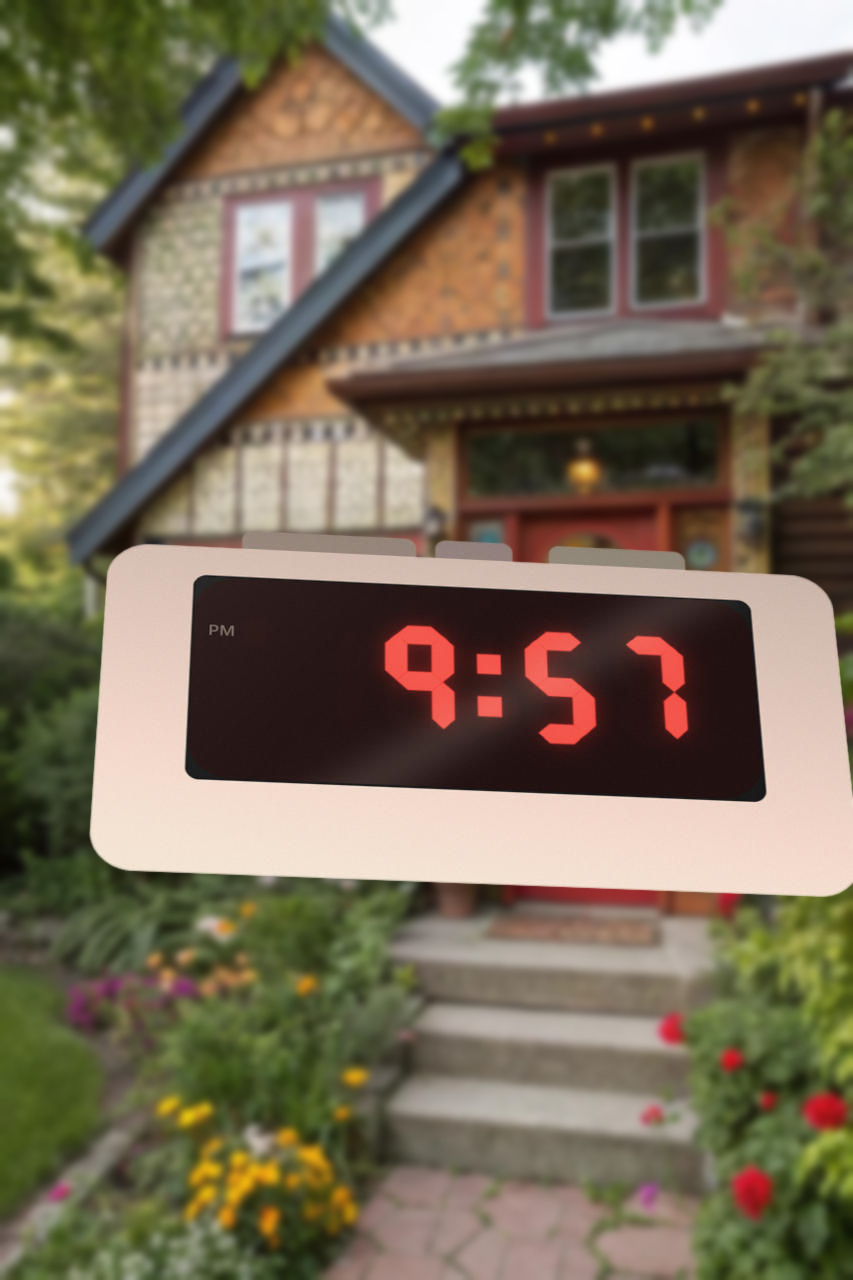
9:57
